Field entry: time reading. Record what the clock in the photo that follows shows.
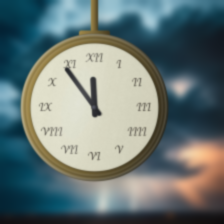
11:54
